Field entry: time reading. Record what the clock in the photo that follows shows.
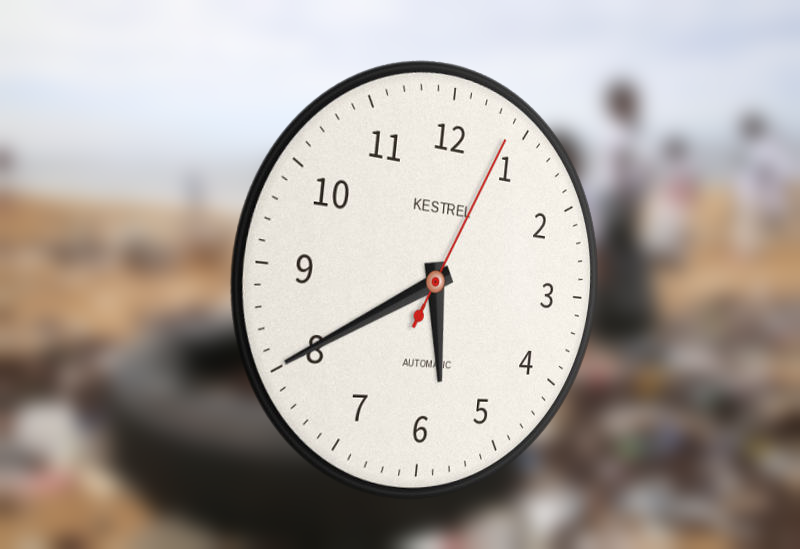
5:40:04
